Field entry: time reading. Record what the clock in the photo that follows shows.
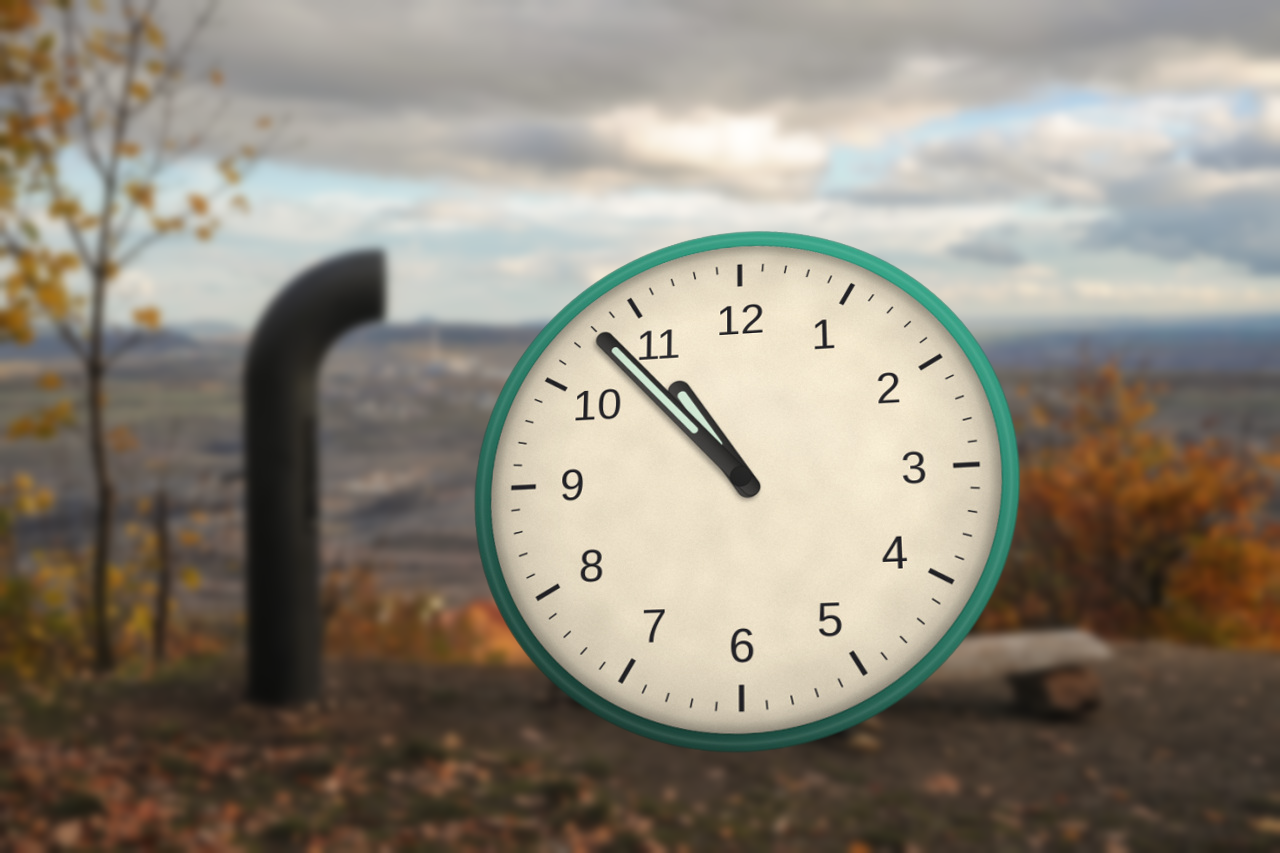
10:53
